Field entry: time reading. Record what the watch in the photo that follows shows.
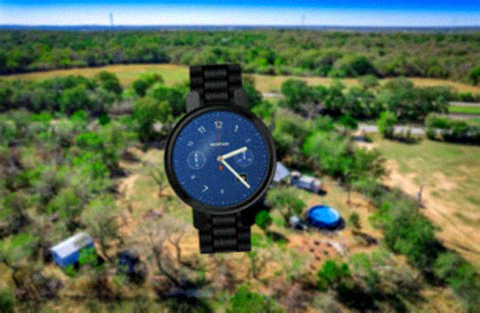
2:23
